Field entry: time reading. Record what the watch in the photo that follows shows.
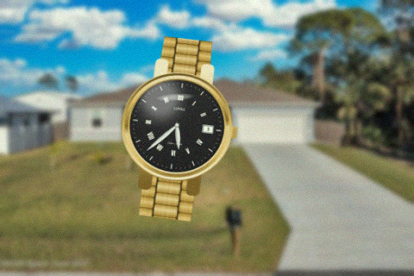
5:37
